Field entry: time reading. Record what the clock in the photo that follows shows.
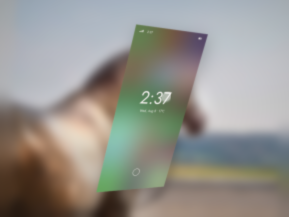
2:37
